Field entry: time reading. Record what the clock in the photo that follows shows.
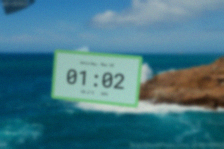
1:02
